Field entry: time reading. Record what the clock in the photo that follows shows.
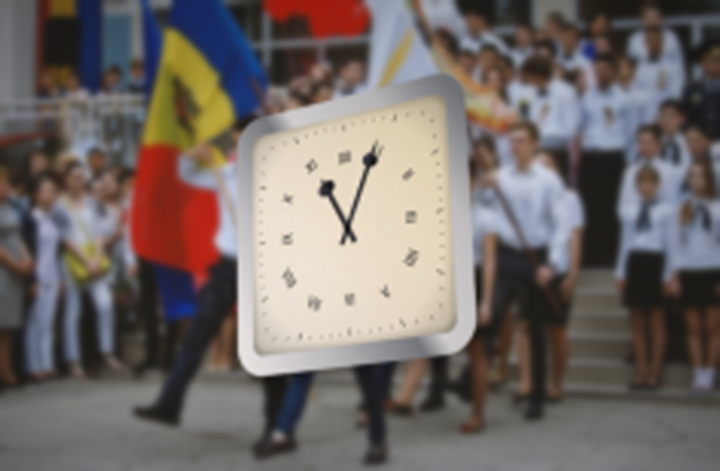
11:04
